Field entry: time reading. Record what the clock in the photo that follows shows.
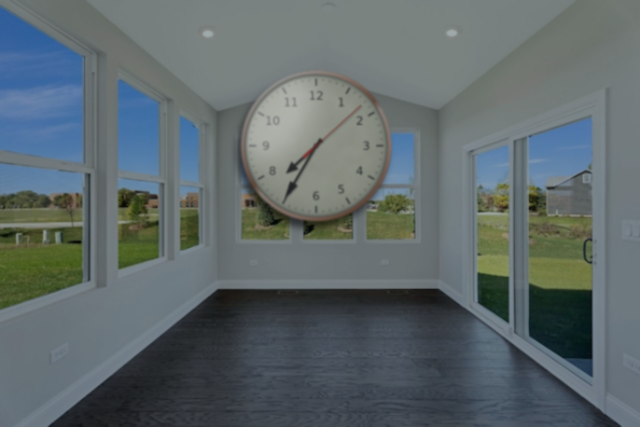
7:35:08
